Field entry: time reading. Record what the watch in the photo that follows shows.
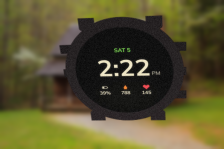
2:22
